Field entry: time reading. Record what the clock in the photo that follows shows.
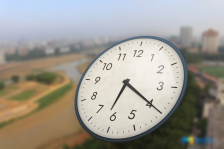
6:20
